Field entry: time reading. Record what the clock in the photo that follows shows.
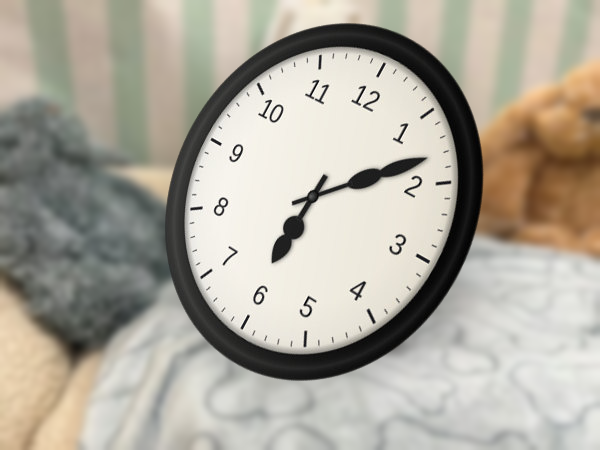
6:08
